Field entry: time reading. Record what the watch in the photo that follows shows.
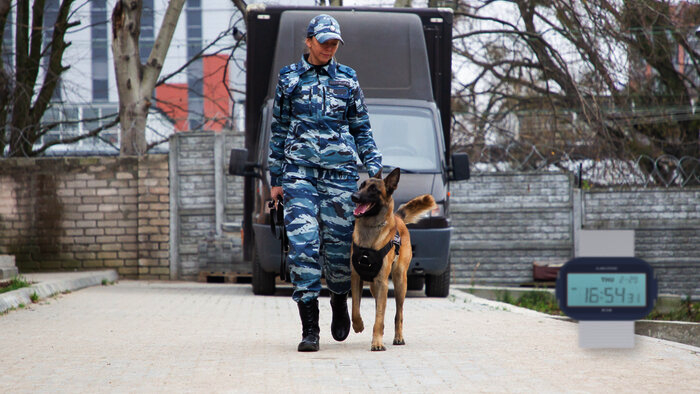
16:54
